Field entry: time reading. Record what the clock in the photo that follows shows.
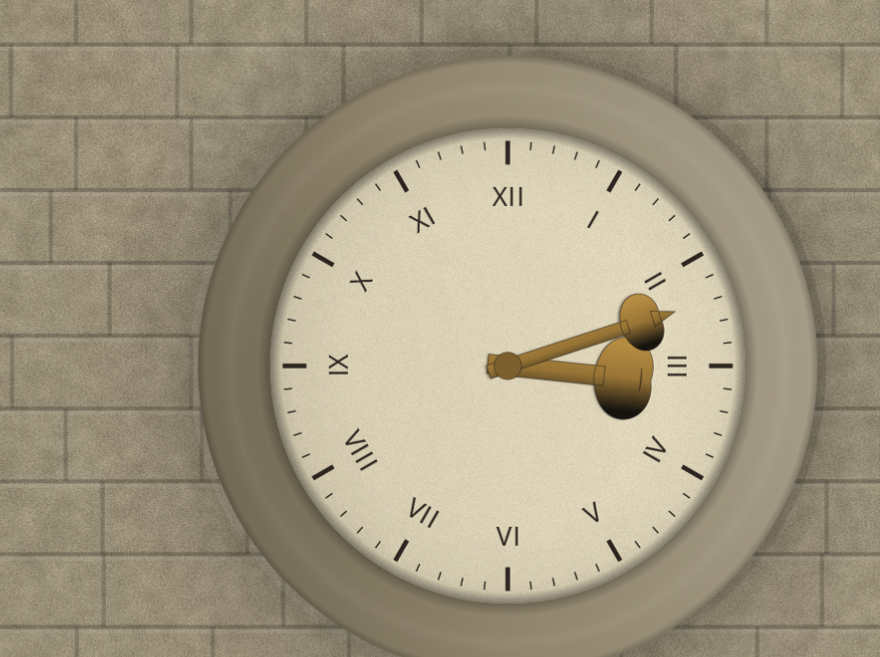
3:12
